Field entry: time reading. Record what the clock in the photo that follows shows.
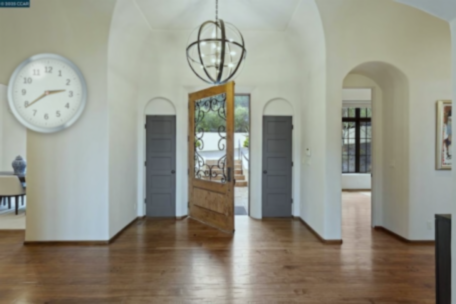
2:39
